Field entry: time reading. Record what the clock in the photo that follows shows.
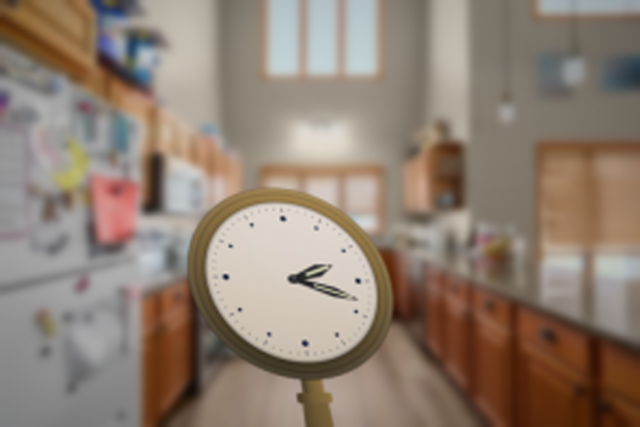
2:18
